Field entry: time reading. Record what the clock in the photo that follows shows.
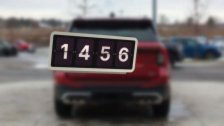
14:56
